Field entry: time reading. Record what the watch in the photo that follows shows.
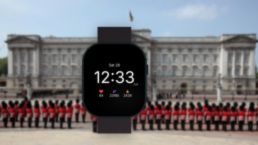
12:33
